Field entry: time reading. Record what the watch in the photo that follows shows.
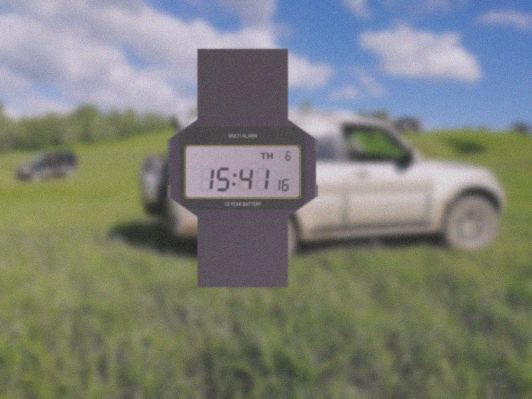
15:41:16
